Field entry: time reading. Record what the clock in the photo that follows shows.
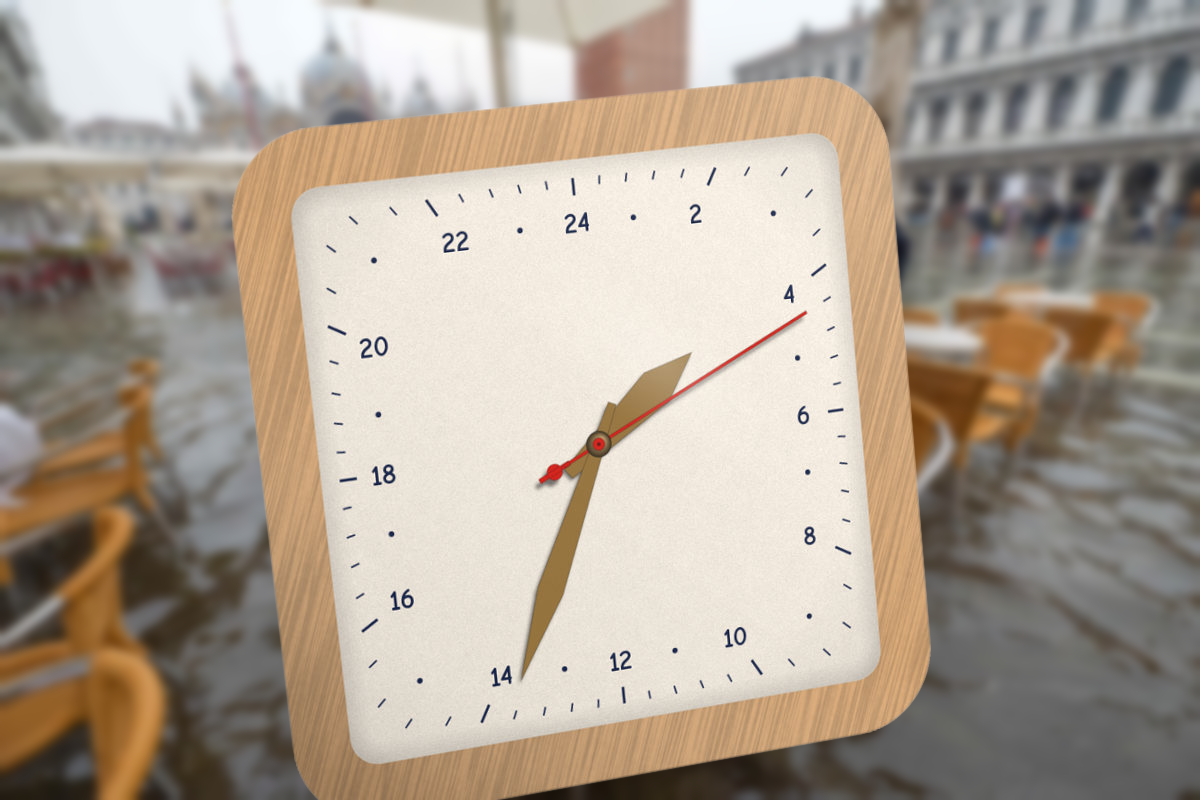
3:34:11
